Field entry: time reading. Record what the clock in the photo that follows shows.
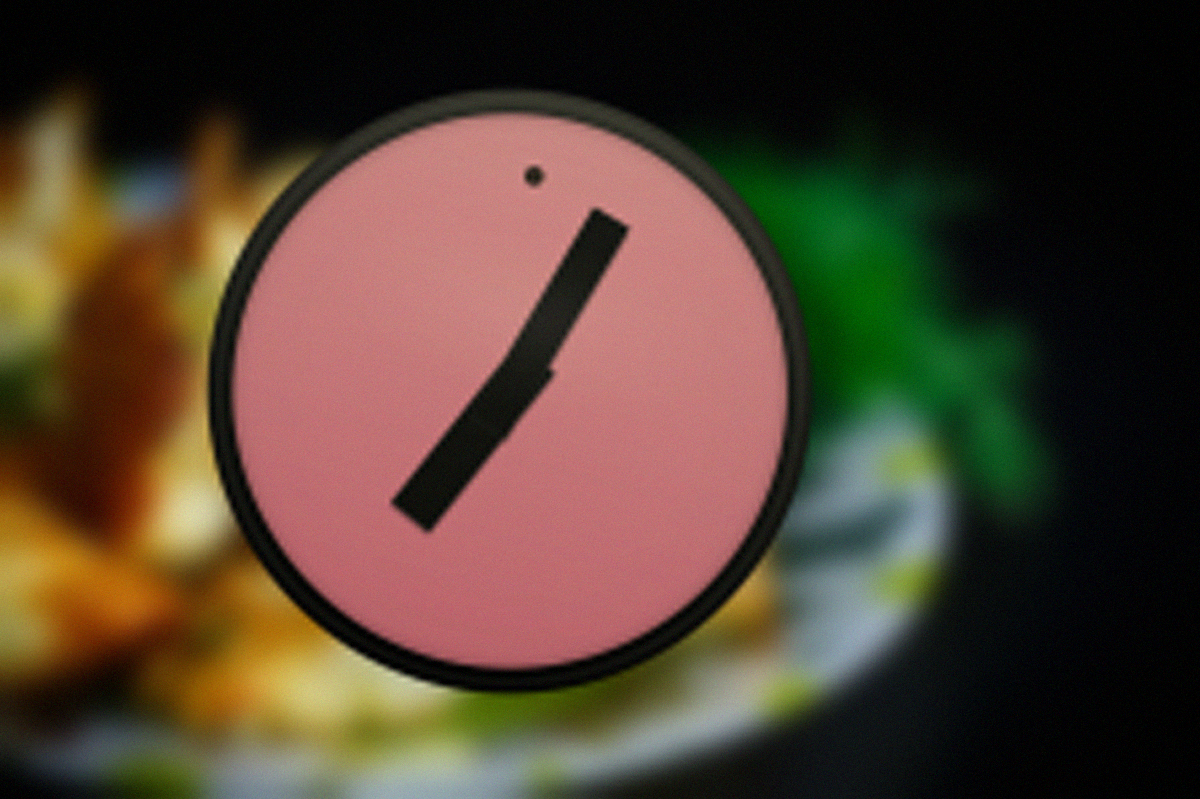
7:04
